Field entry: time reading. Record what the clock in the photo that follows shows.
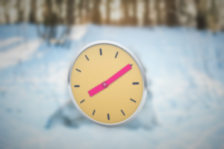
8:10
